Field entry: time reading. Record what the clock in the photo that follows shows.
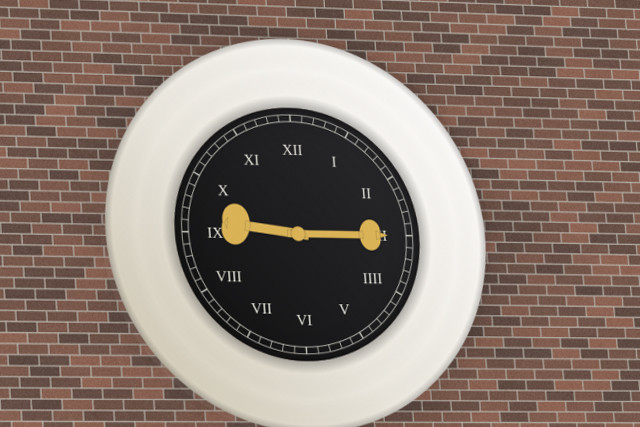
9:15
